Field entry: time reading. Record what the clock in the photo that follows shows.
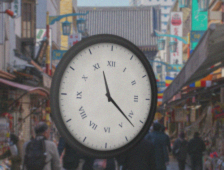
11:22
